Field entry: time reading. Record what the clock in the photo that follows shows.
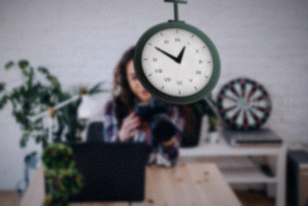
12:50
